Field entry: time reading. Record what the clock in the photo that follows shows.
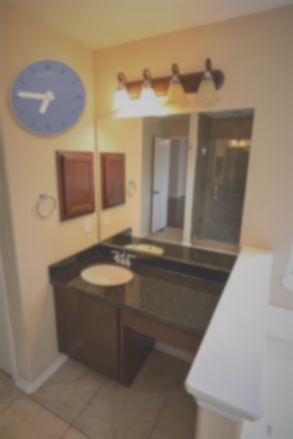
6:46
